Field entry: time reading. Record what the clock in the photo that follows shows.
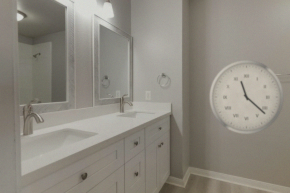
11:22
